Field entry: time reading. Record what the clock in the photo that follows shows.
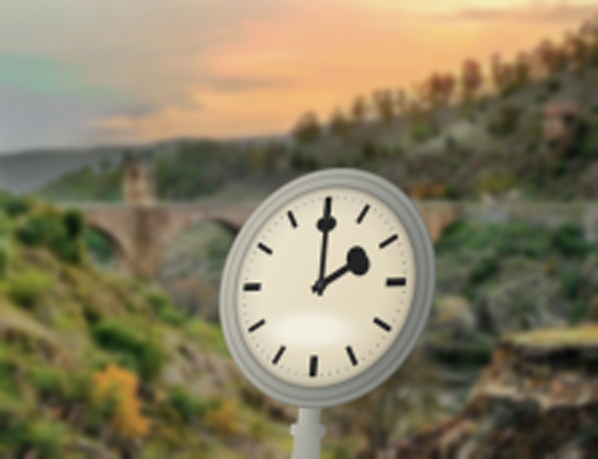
2:00
